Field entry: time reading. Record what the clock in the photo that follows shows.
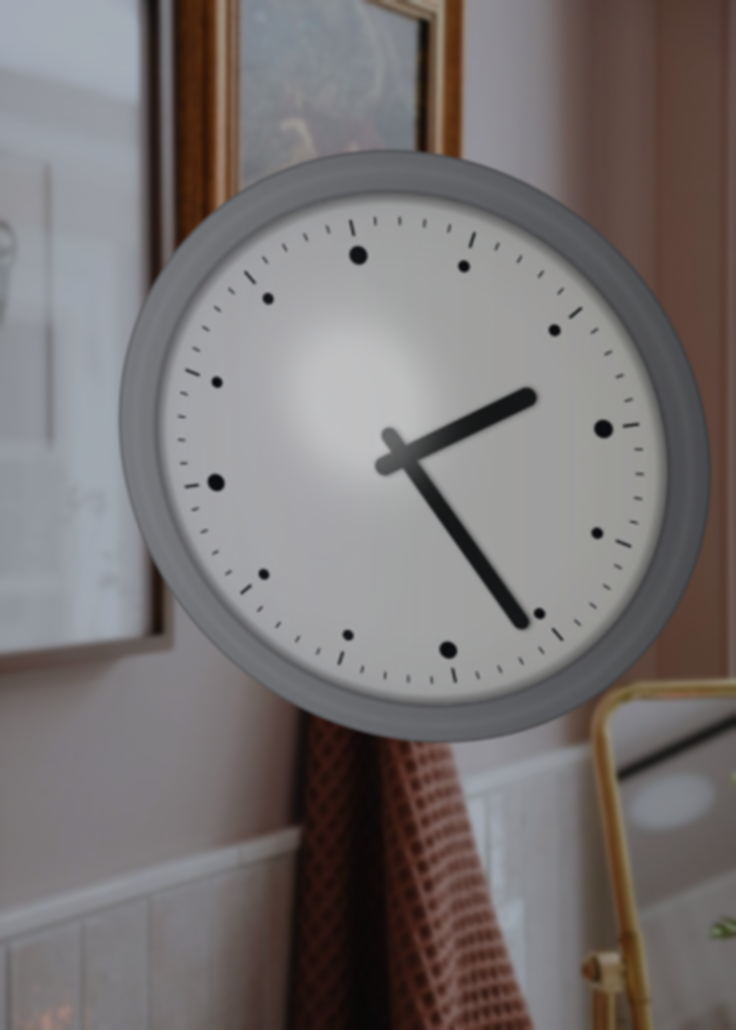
2:26
